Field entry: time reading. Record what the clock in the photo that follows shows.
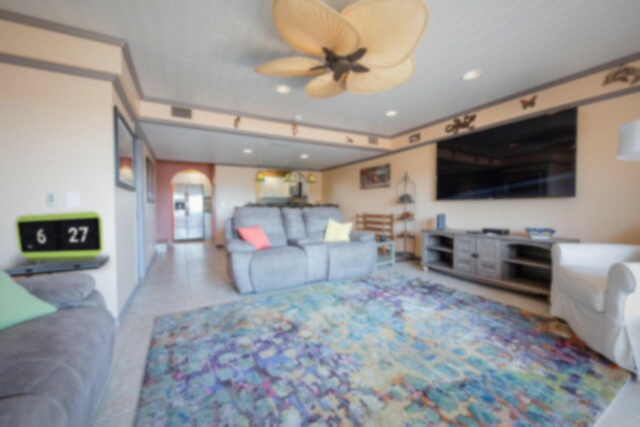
6:27
